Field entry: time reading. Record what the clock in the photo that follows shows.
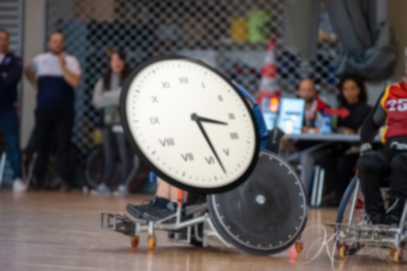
3:28
